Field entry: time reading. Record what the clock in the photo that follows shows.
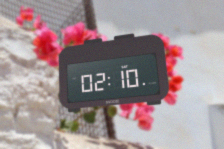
2:10
